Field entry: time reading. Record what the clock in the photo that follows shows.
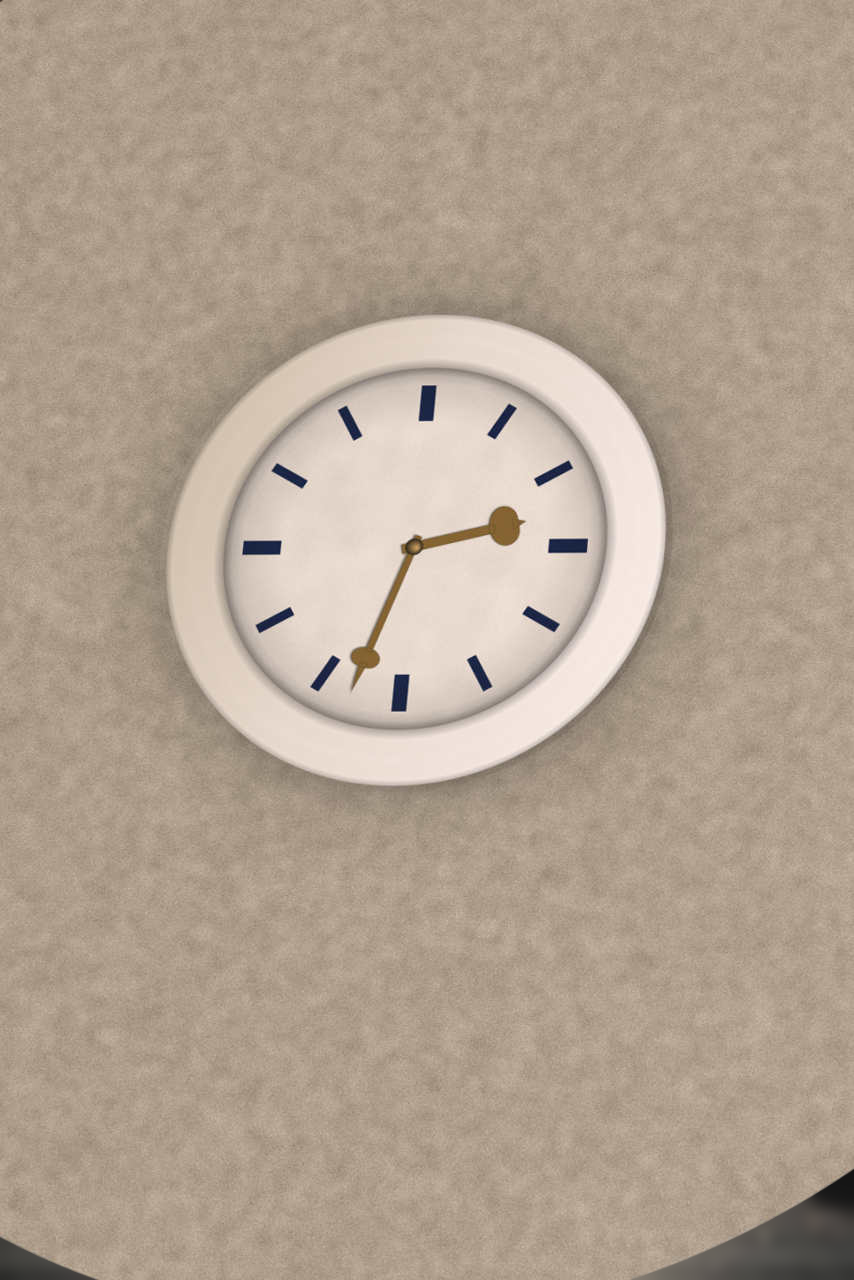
2:33
